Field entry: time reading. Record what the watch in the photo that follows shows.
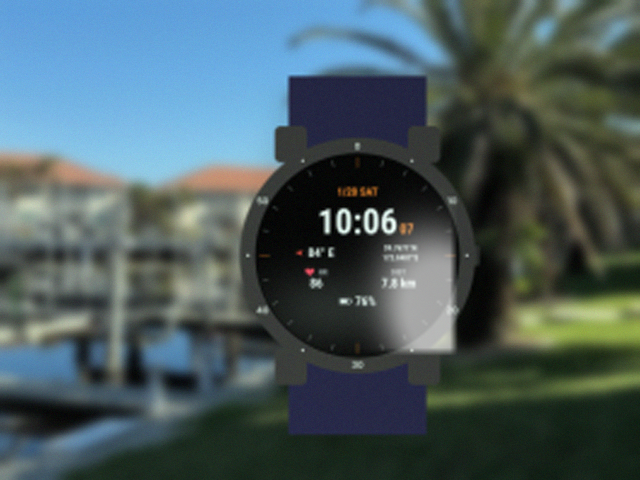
10:06
